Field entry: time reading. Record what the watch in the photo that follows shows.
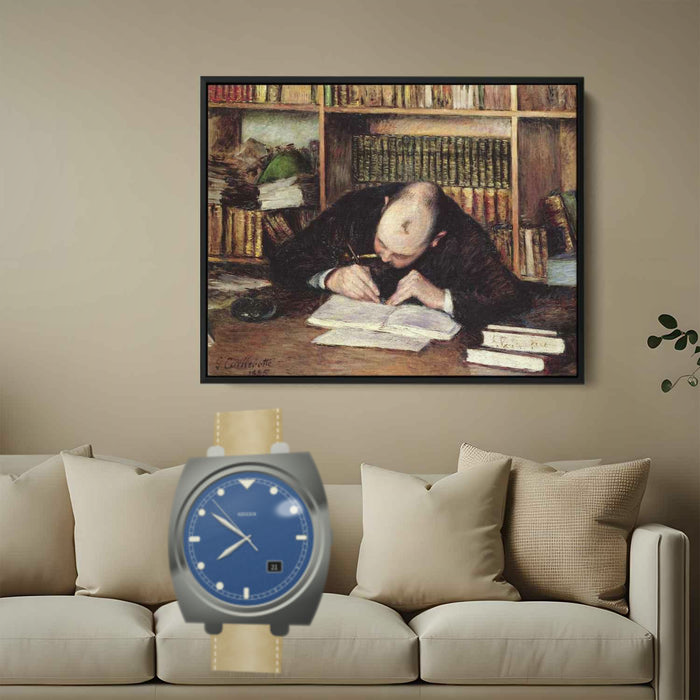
7:50:53
